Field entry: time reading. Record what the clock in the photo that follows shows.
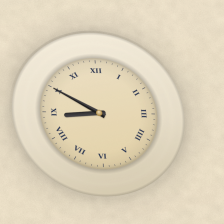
8:50
